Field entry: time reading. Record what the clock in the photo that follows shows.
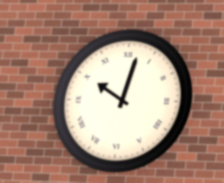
10:02
